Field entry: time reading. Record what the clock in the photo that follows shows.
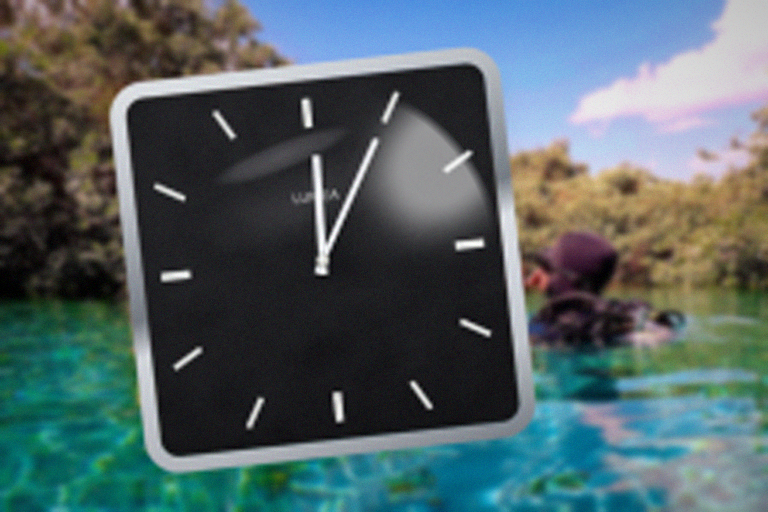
12:05
